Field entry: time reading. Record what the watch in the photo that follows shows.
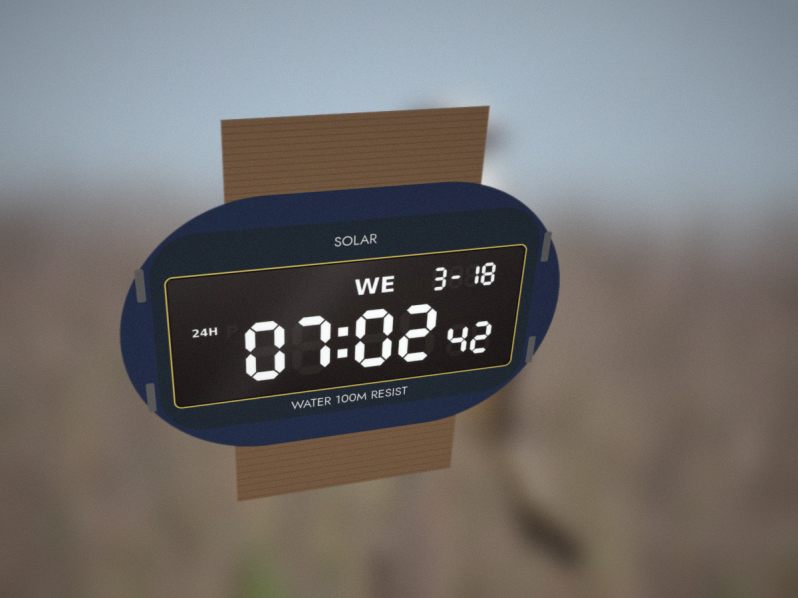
7:02:42
